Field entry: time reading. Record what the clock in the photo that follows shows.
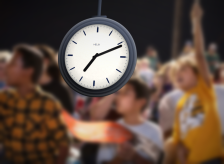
7:11
